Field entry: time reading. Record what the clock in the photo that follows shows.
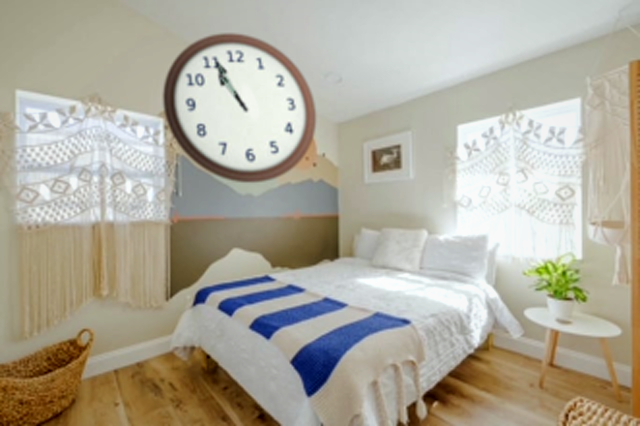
10:56
